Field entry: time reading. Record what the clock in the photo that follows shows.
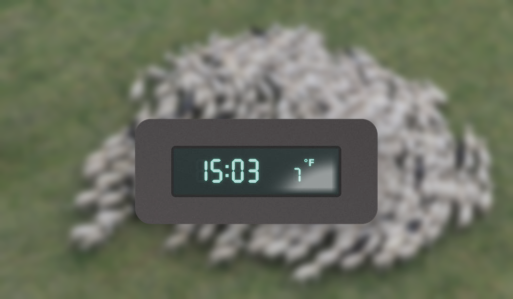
15:03
